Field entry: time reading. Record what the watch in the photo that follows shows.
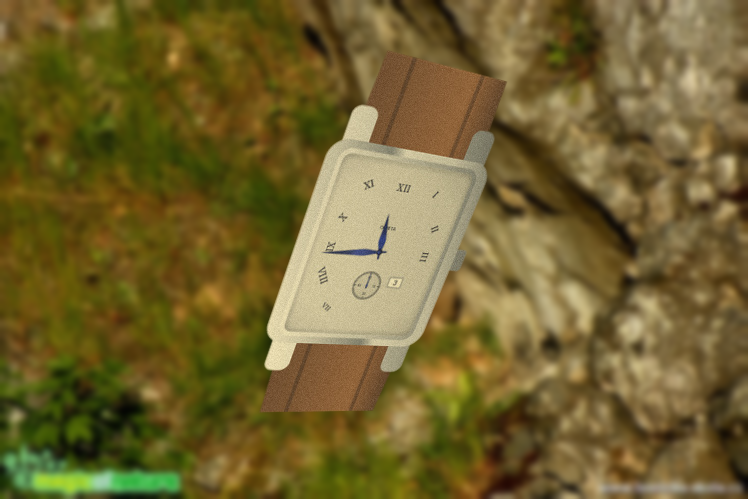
11:44
